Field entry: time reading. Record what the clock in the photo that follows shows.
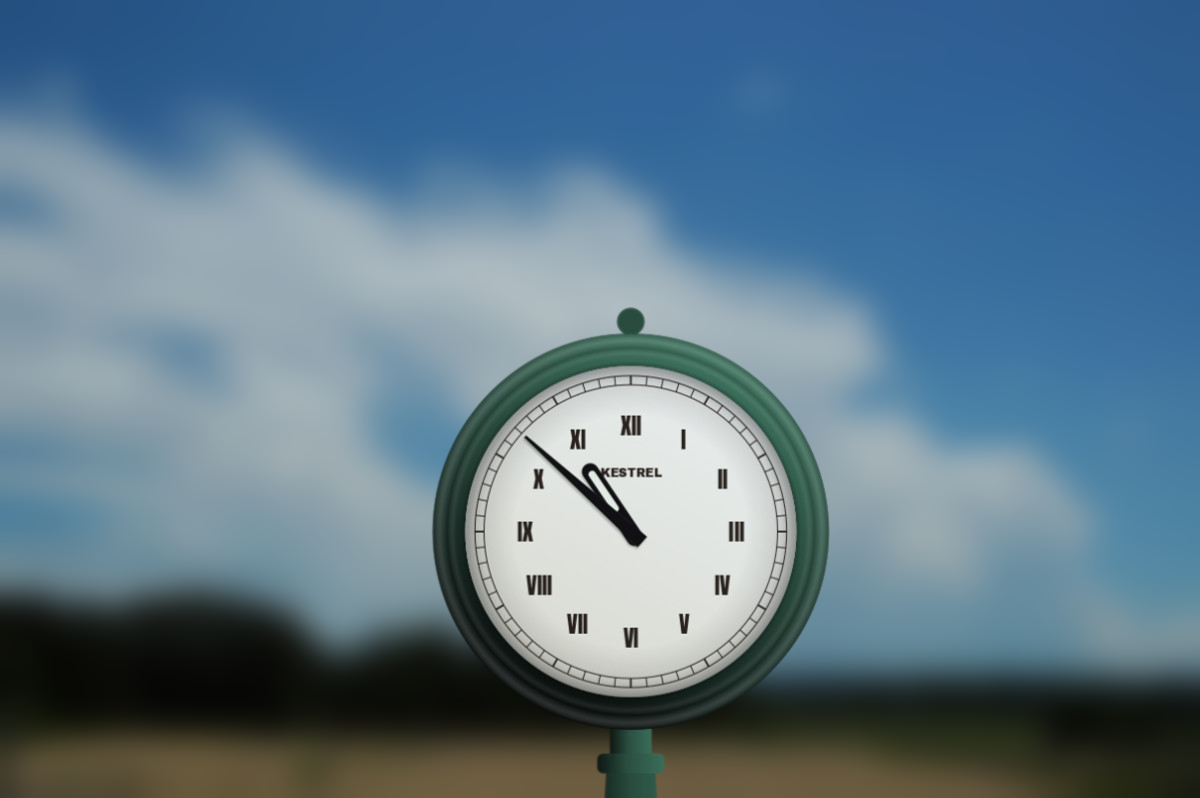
10:52
